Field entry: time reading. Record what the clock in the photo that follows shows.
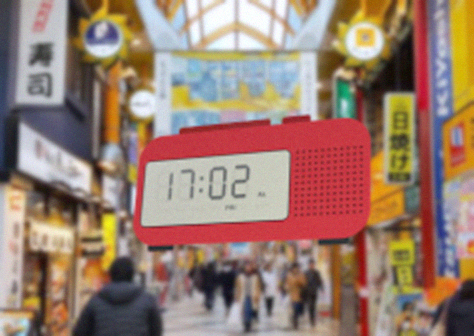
17:02
